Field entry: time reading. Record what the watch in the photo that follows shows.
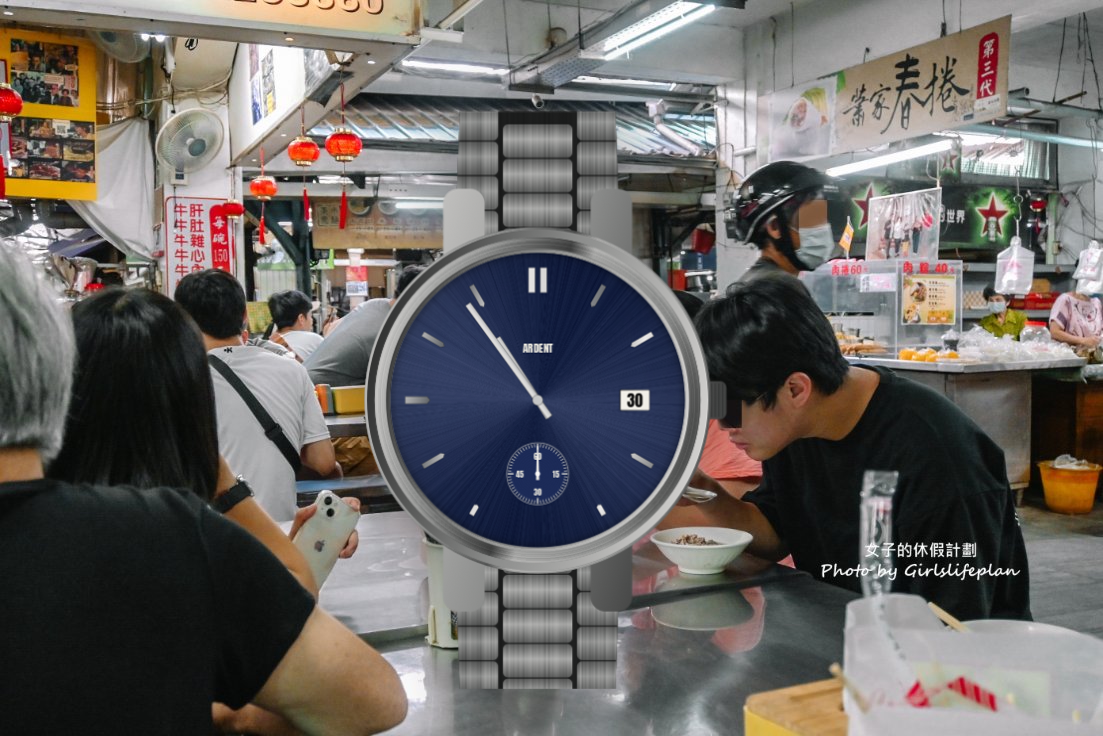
10:54
